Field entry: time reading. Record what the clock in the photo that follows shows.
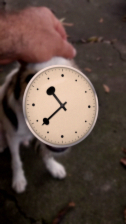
10:38
